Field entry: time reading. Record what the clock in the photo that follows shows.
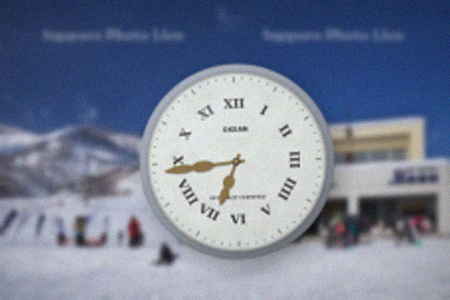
6:44
